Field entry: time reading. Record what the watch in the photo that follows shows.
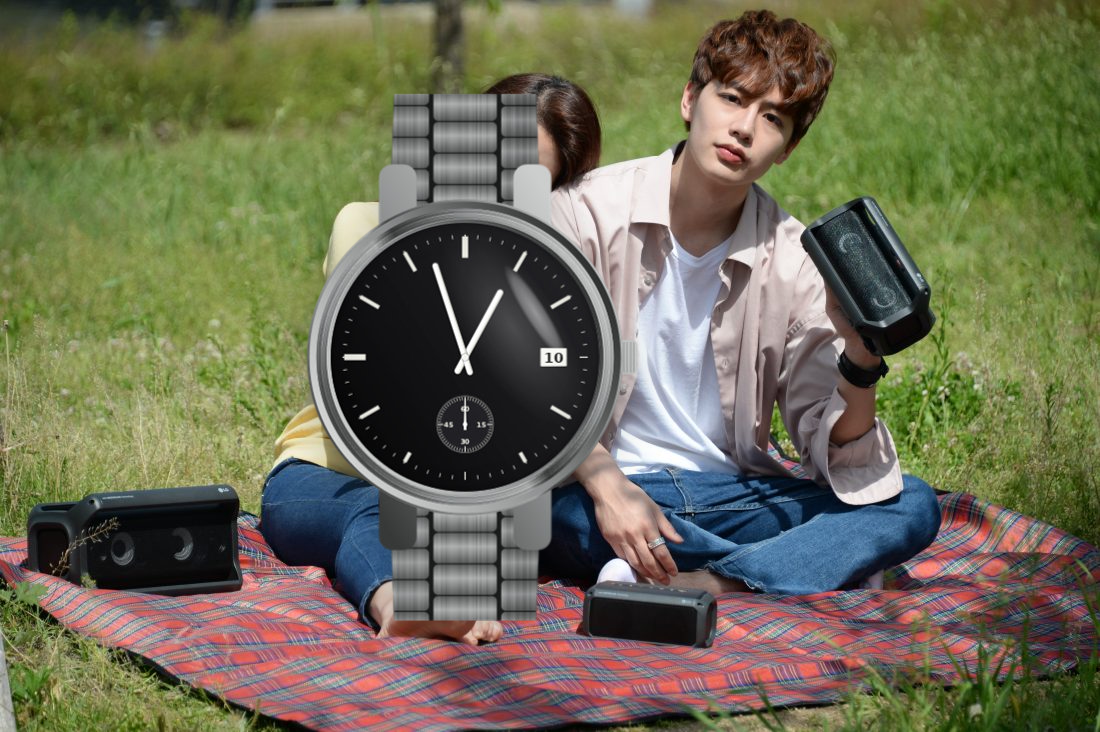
12:57
